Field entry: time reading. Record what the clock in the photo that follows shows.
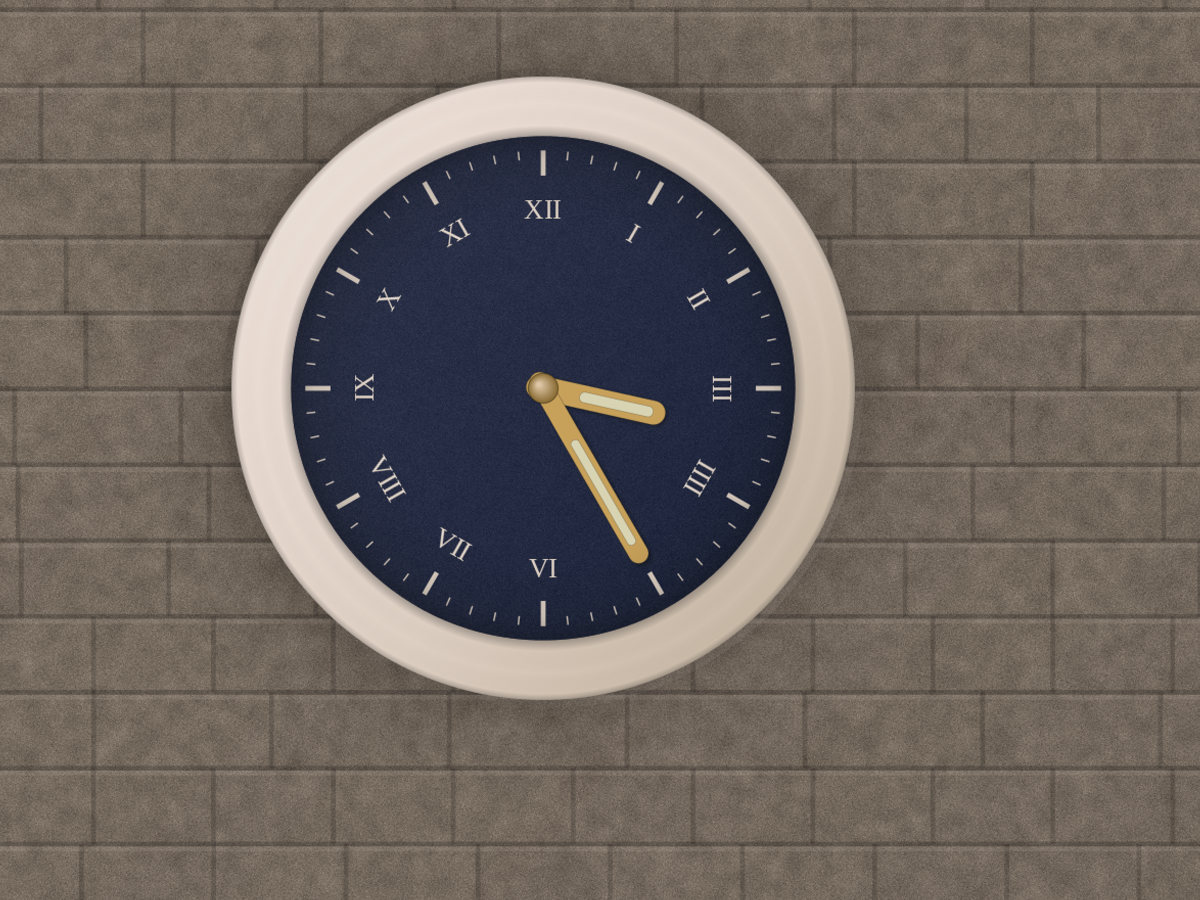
3:25
